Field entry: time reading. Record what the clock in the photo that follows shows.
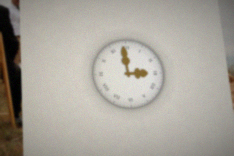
2:59
